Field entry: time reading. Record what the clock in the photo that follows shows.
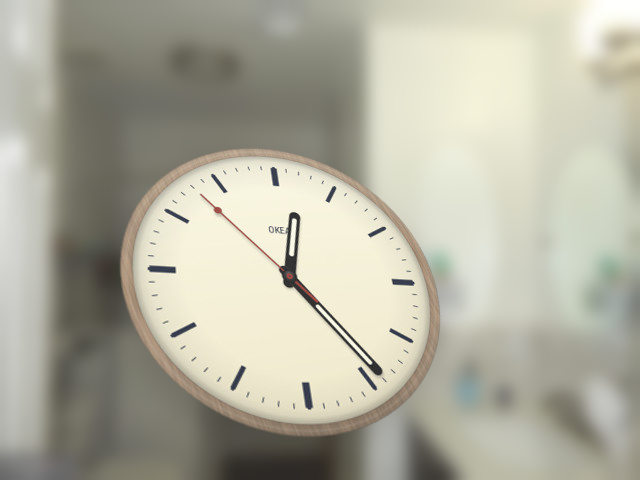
12:23:53
